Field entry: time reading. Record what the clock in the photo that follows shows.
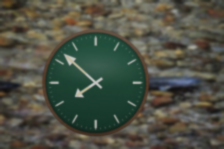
7:52
